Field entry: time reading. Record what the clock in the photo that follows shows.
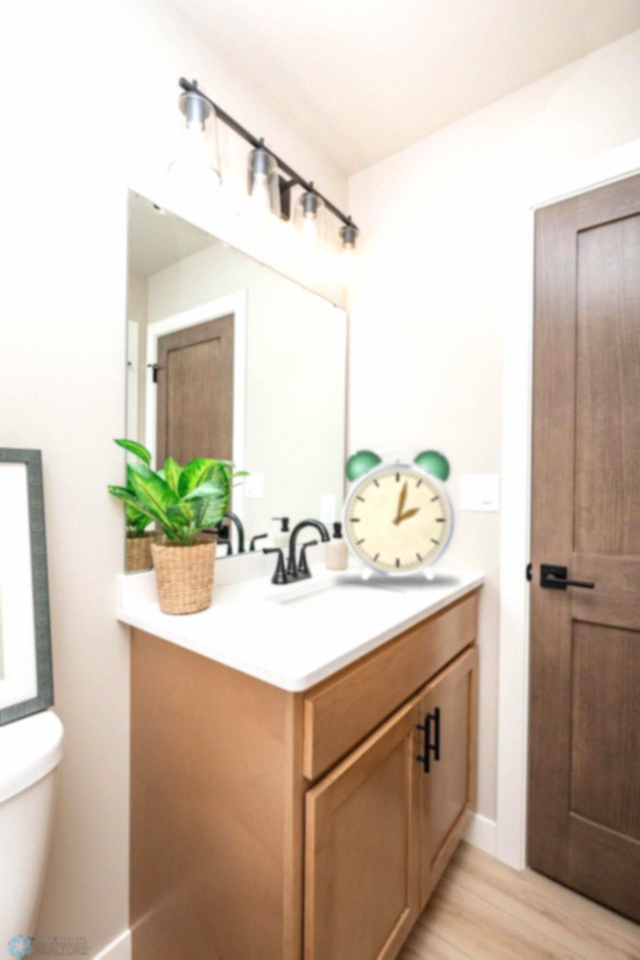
2:02
